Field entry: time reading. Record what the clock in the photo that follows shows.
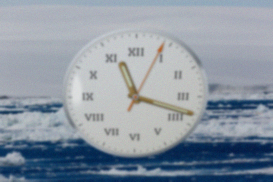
11:18:04
